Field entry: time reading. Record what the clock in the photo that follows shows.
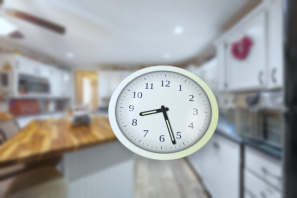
8:27
